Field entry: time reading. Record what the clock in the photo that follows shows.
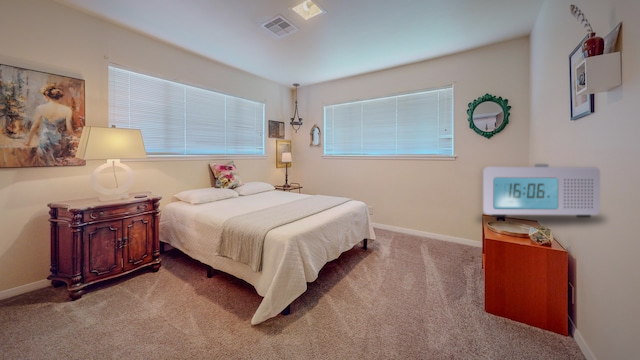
16:06
